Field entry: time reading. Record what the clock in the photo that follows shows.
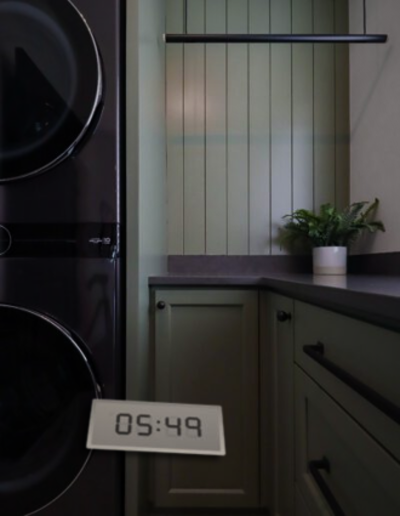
5:49
